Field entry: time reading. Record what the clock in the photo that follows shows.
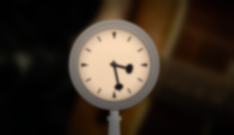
3:28
